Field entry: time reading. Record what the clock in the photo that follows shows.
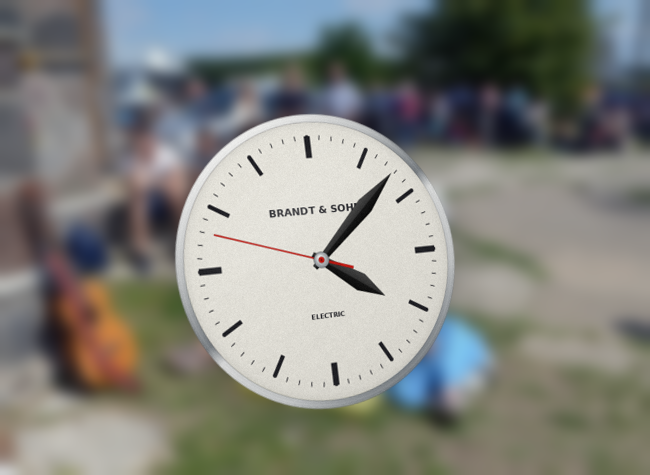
4:07:48
